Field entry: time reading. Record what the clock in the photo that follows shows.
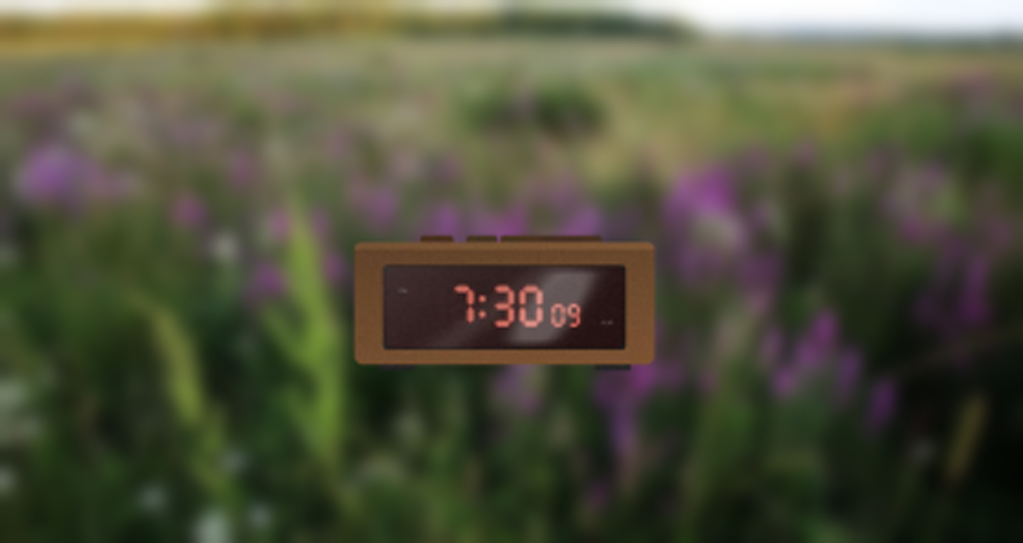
7:30:09
